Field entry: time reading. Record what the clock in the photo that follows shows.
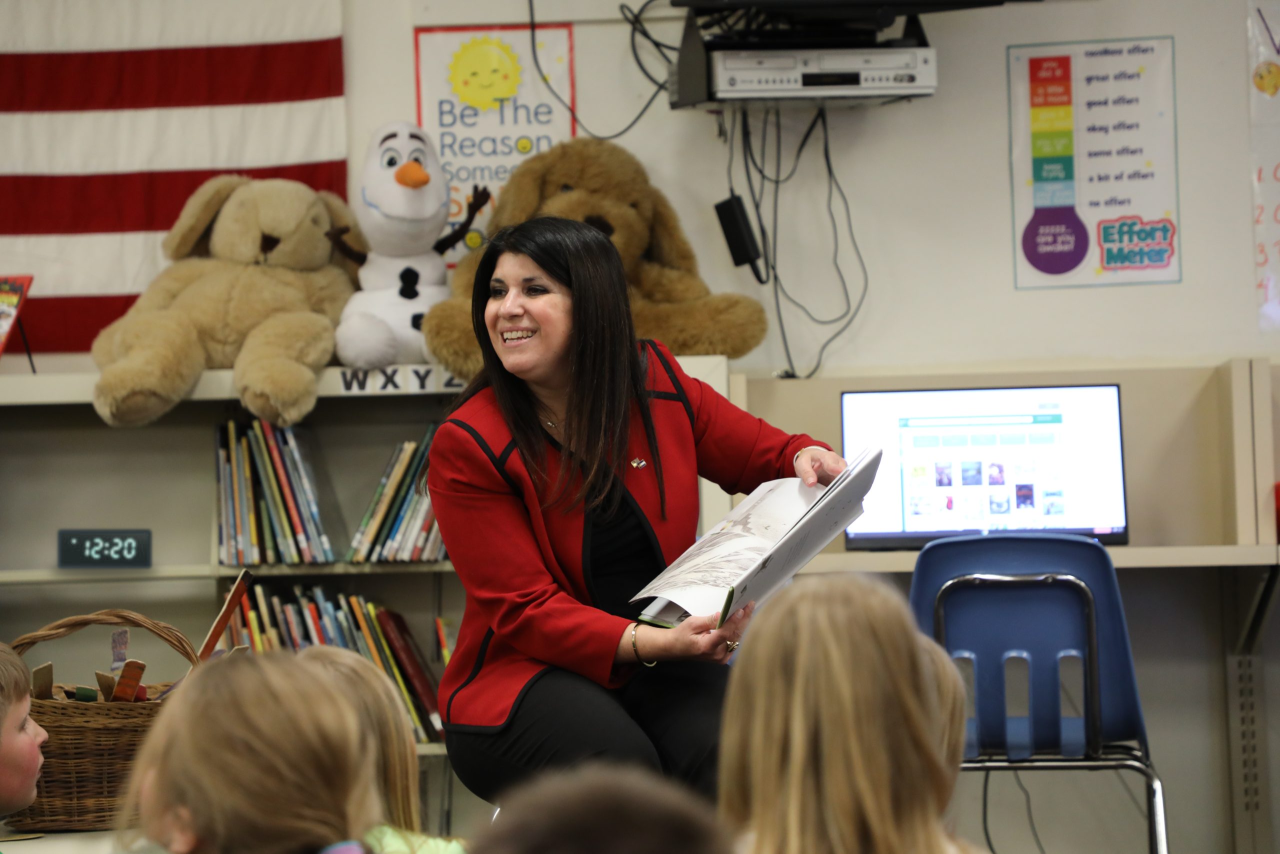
12:20
